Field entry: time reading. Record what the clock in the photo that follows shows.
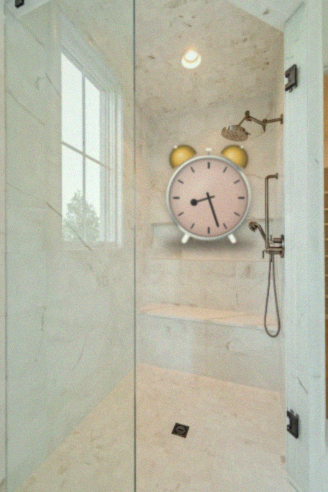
8:27
